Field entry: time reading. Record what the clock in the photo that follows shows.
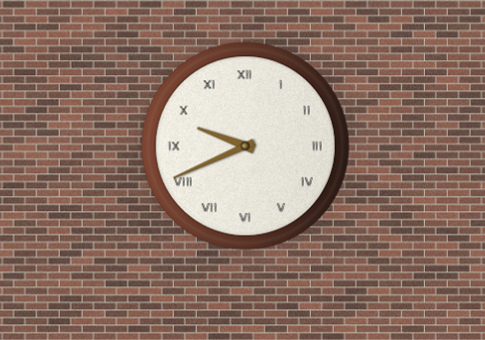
9:41
